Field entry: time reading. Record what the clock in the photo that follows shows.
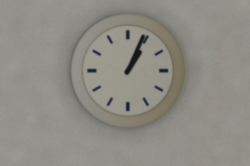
1:04
